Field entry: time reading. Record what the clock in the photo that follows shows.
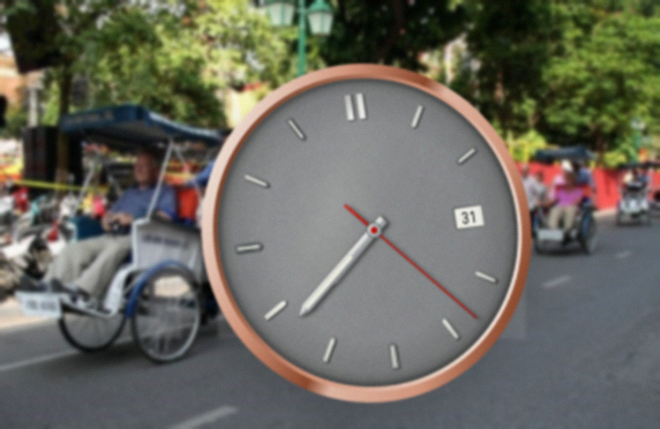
7:38:23
